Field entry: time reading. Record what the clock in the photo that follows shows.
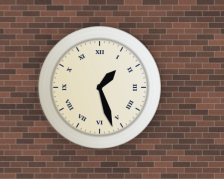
1:27
